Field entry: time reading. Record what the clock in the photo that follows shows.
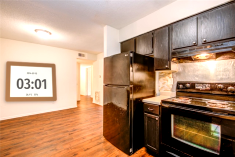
3:01
